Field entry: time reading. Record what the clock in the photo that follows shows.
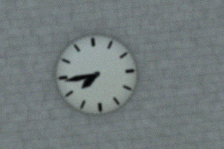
7:44
